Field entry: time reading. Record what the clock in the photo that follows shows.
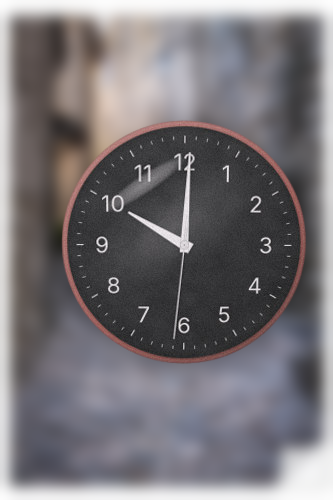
10:00:31
